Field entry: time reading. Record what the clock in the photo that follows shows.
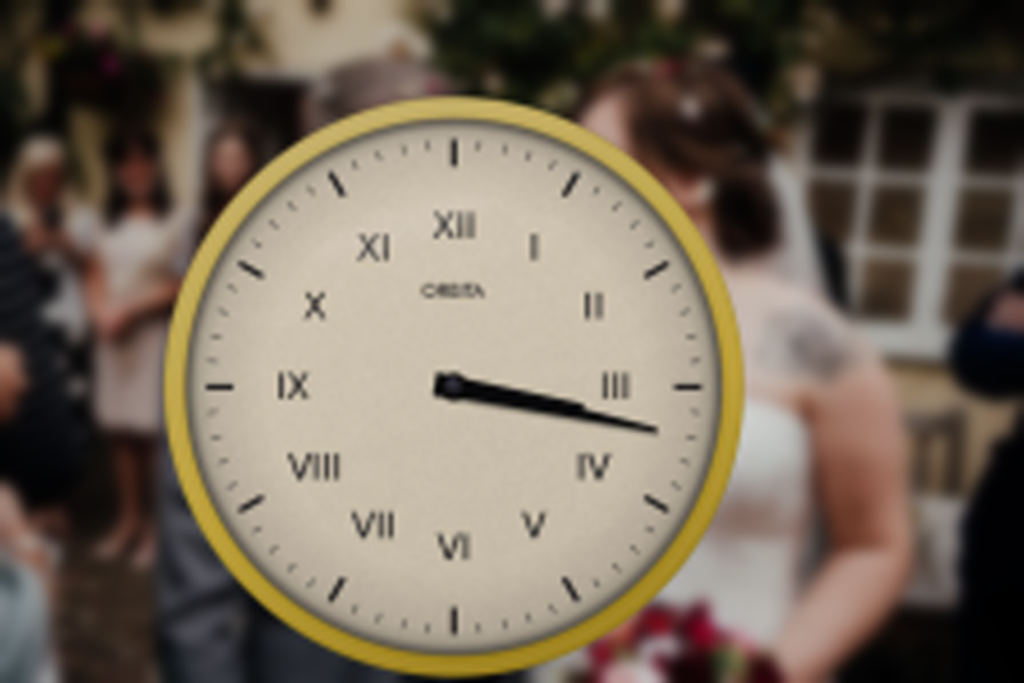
3:17
